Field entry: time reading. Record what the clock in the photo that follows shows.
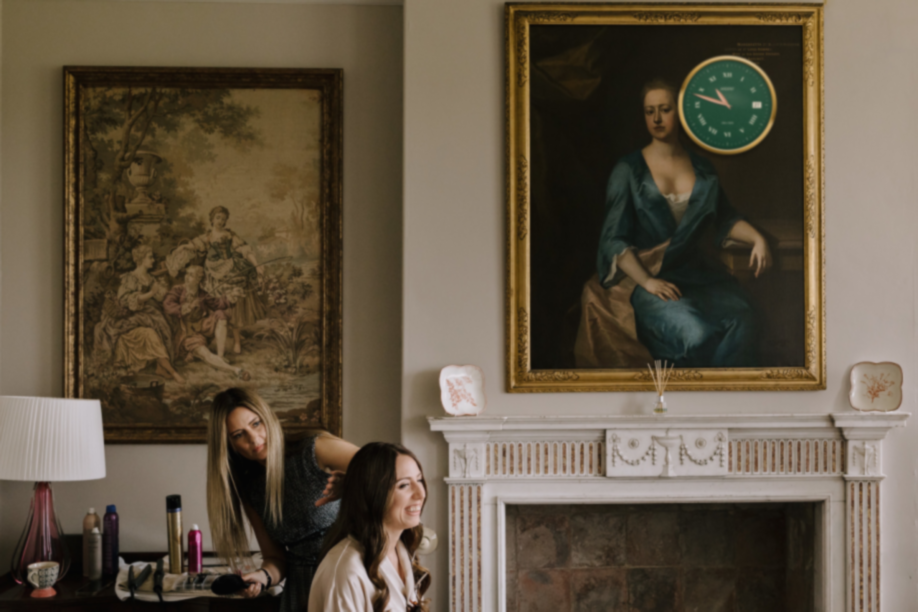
10:48
